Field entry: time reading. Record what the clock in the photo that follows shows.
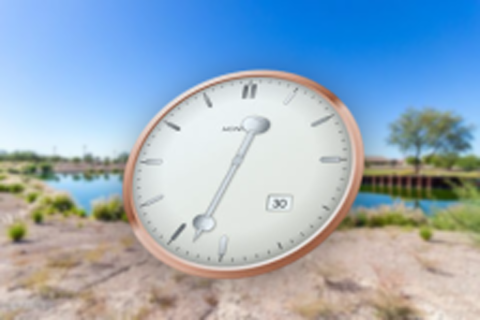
12:33
